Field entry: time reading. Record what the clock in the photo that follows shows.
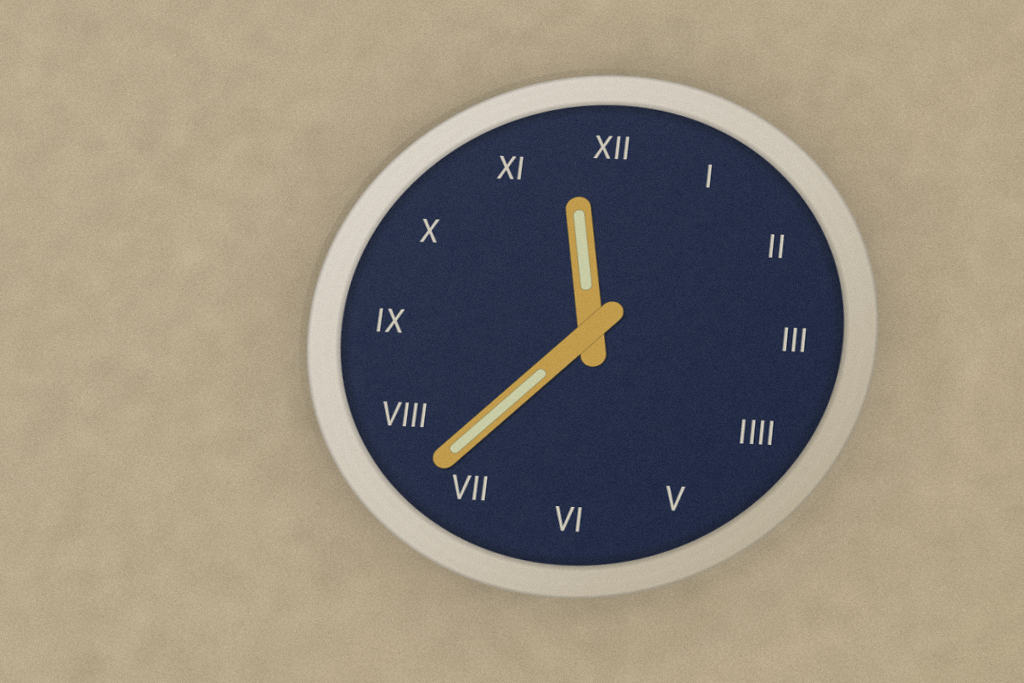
11:37
